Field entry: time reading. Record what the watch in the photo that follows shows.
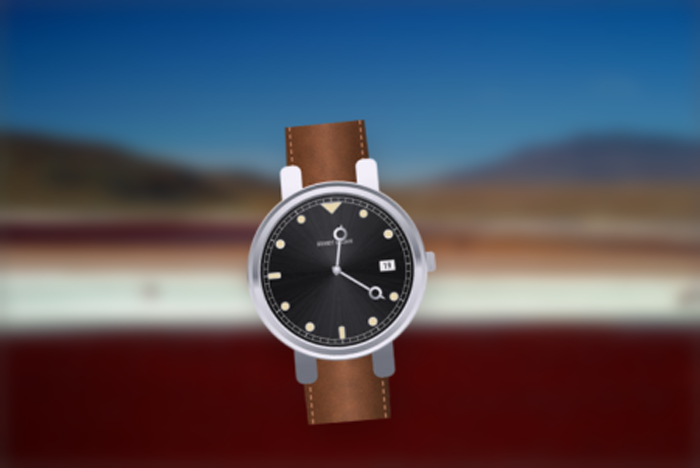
12:21
